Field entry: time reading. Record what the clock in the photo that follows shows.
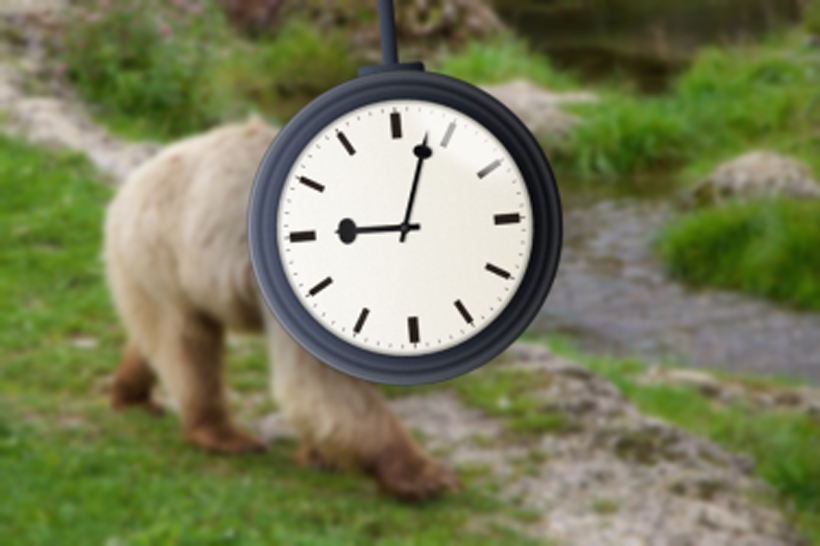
9:03
